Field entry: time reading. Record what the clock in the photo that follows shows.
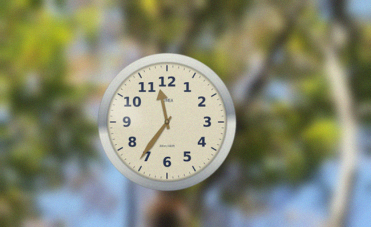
11:36
